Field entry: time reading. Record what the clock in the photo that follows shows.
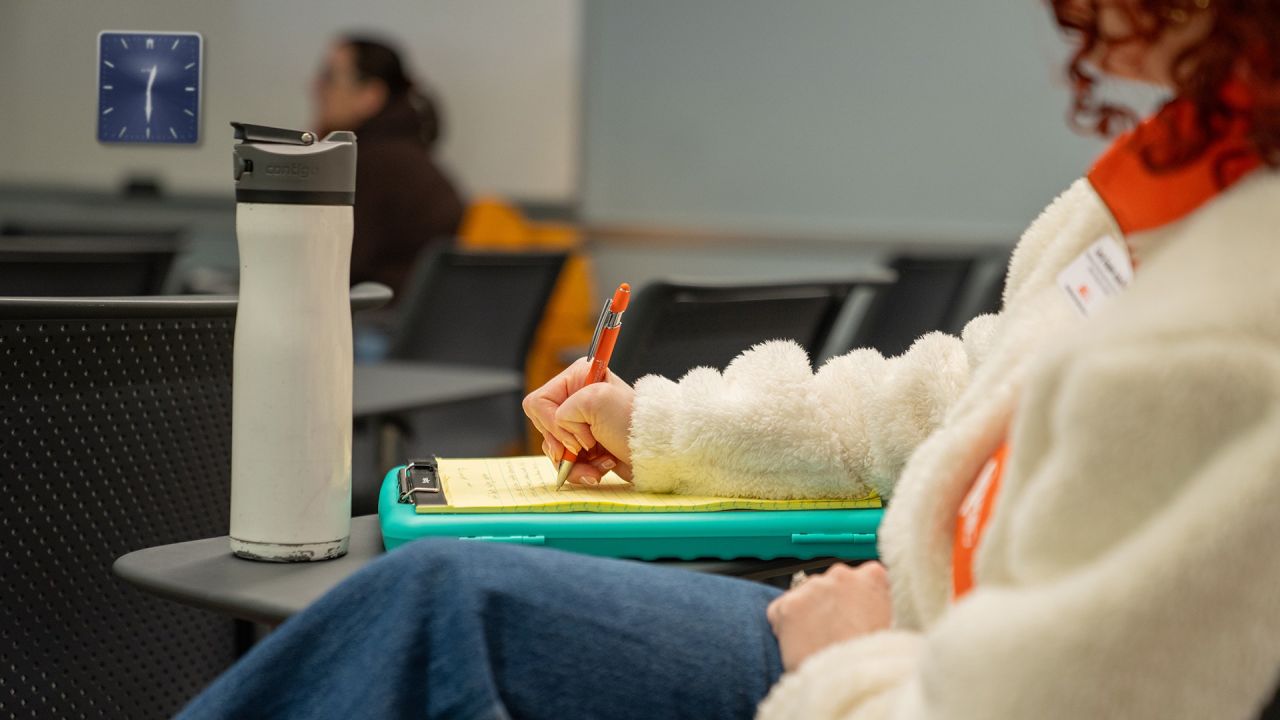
12:30
